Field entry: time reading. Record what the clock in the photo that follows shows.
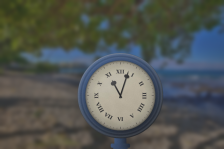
11:03
